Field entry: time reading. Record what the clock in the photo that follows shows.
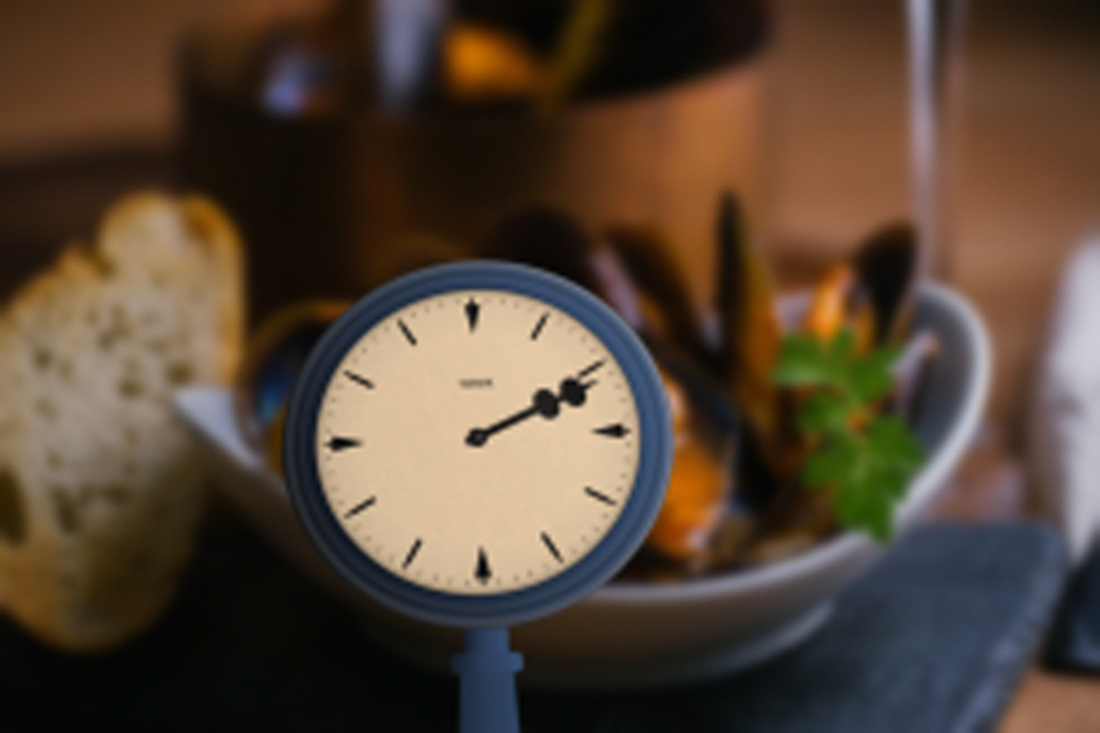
2:11
